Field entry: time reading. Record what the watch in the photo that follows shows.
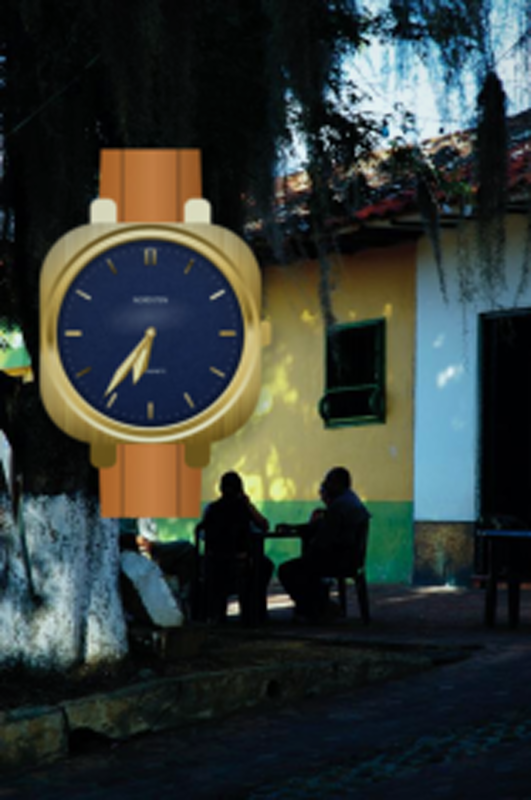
6:36
